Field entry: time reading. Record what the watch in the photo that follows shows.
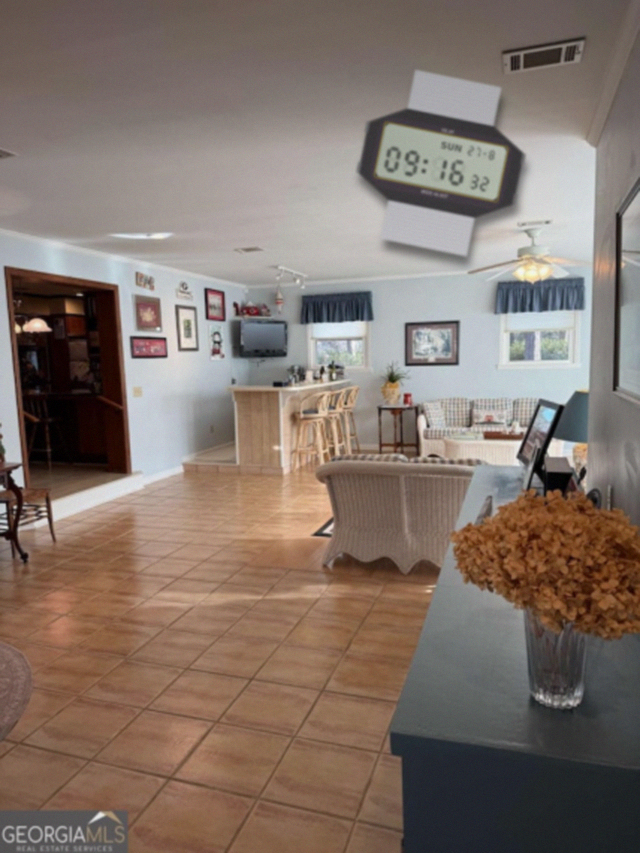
9:16:32
